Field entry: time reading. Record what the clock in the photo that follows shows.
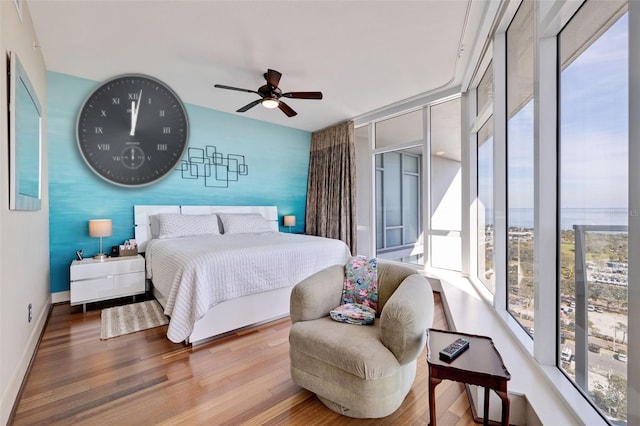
12:02
